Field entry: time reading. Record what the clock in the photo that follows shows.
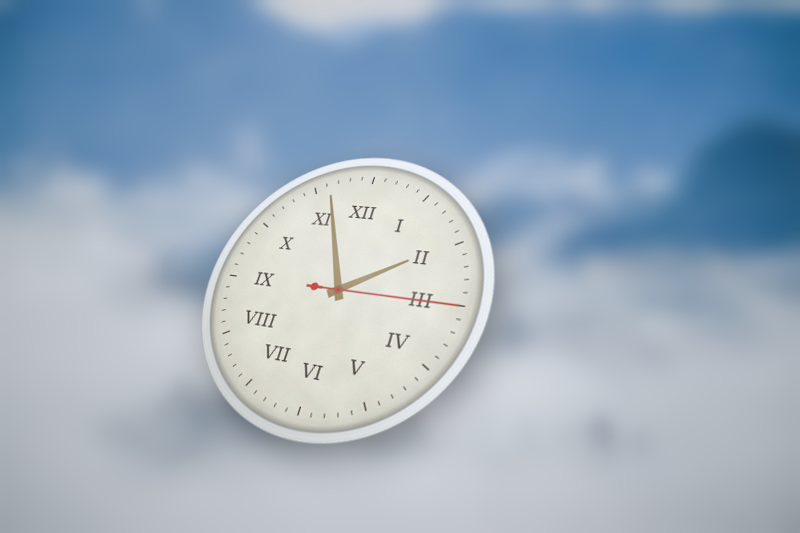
1:56:15
